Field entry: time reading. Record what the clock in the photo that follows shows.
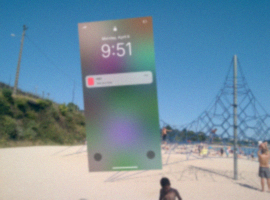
9:51
